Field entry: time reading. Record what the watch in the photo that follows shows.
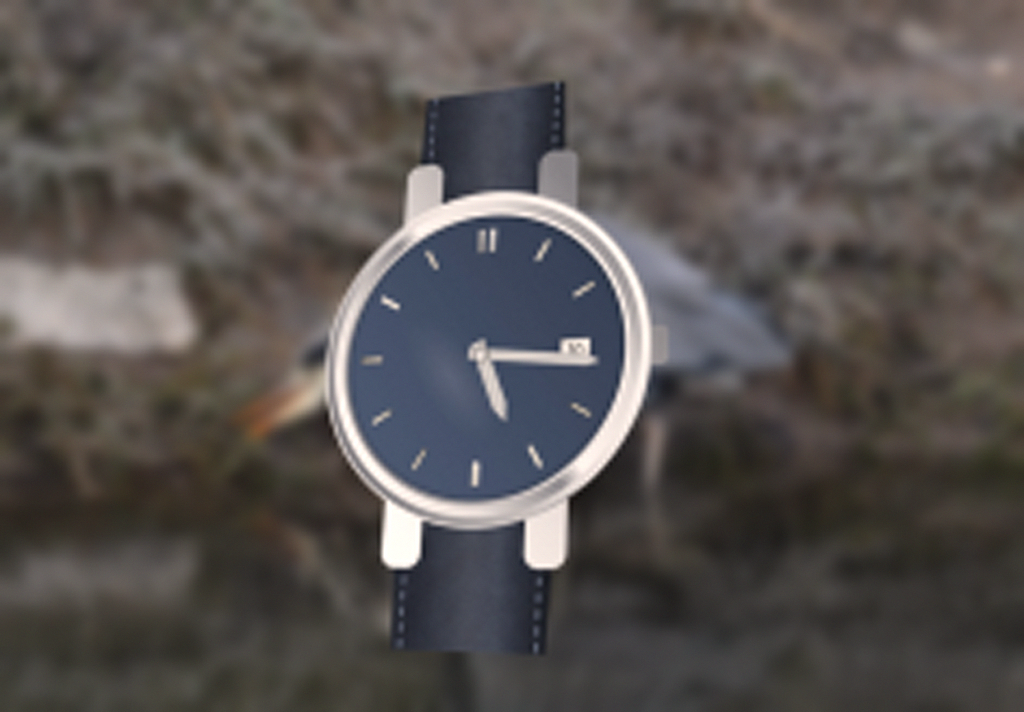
5:16
